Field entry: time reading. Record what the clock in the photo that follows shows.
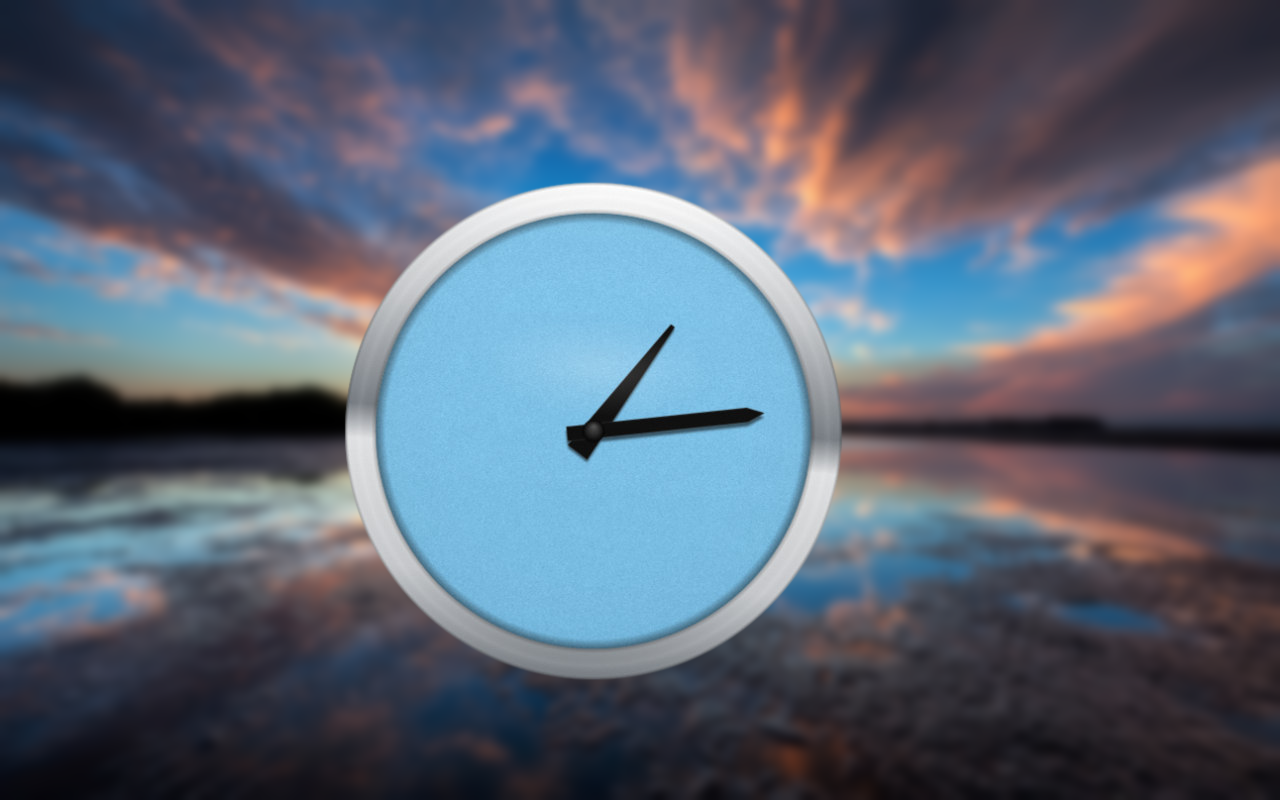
1:14
